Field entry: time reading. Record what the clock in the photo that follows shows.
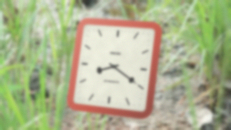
8:20
